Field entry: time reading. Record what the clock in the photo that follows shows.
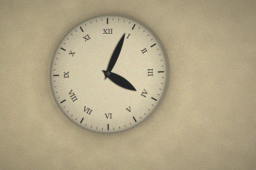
4:04
